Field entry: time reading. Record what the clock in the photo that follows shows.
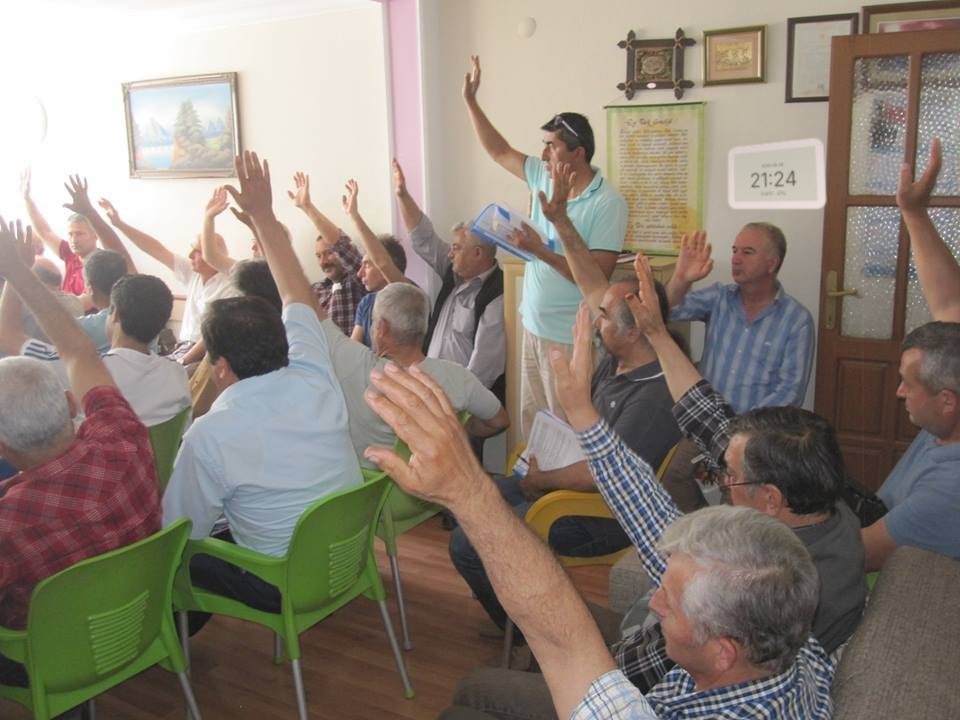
21:24
